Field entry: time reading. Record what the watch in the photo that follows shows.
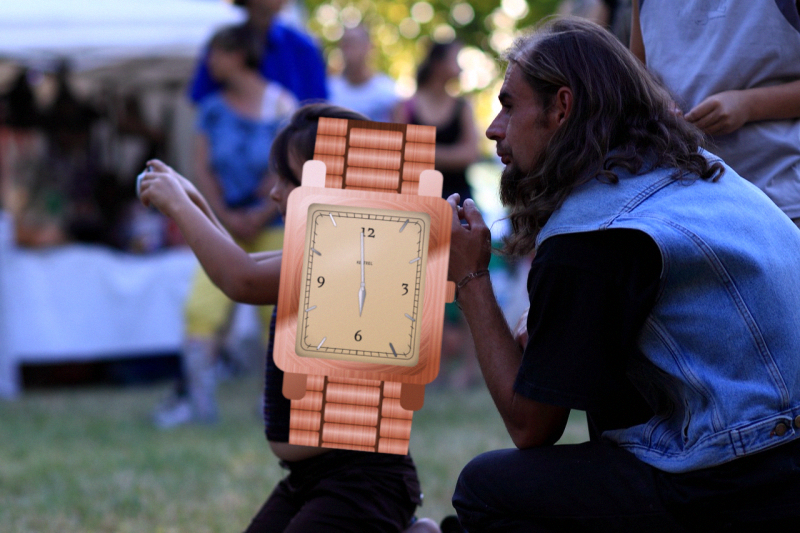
5:59
